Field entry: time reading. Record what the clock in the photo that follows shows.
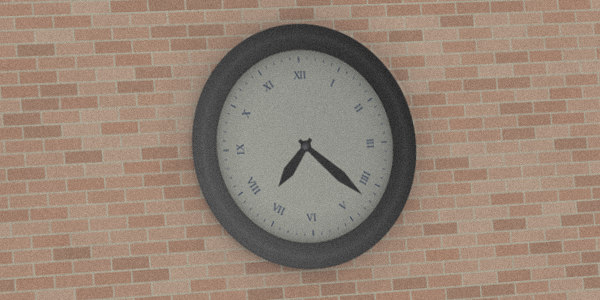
7:22
